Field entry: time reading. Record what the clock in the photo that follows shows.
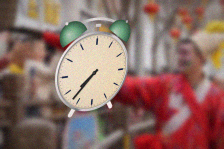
7:37
